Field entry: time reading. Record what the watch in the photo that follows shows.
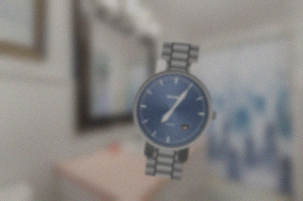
7:05
